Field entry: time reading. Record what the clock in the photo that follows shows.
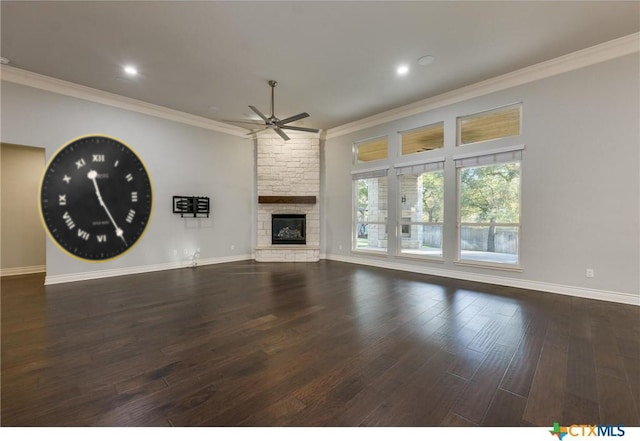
11:25
